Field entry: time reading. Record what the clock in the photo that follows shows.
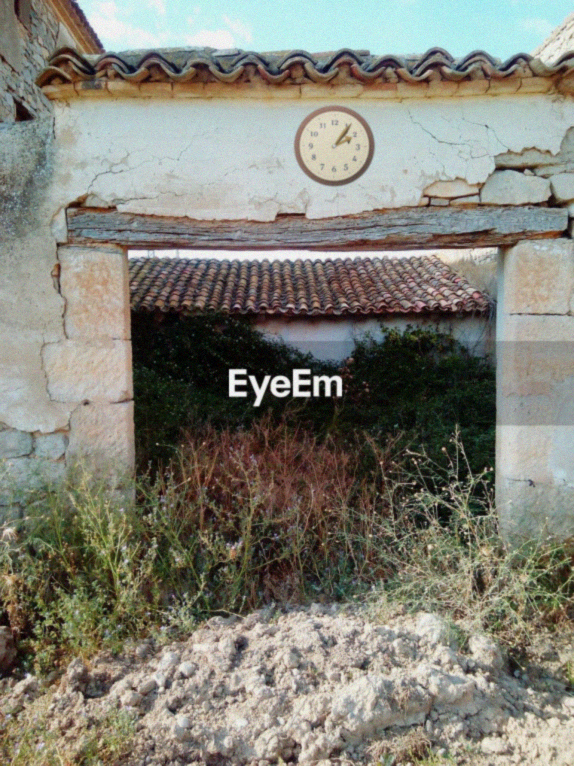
2:06
